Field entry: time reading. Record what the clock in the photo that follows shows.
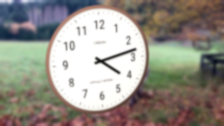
4:13
